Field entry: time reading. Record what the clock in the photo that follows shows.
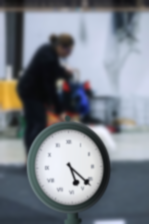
5:22
